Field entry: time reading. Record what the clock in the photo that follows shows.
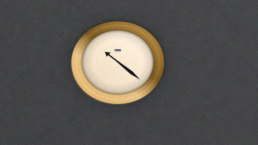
10:22
